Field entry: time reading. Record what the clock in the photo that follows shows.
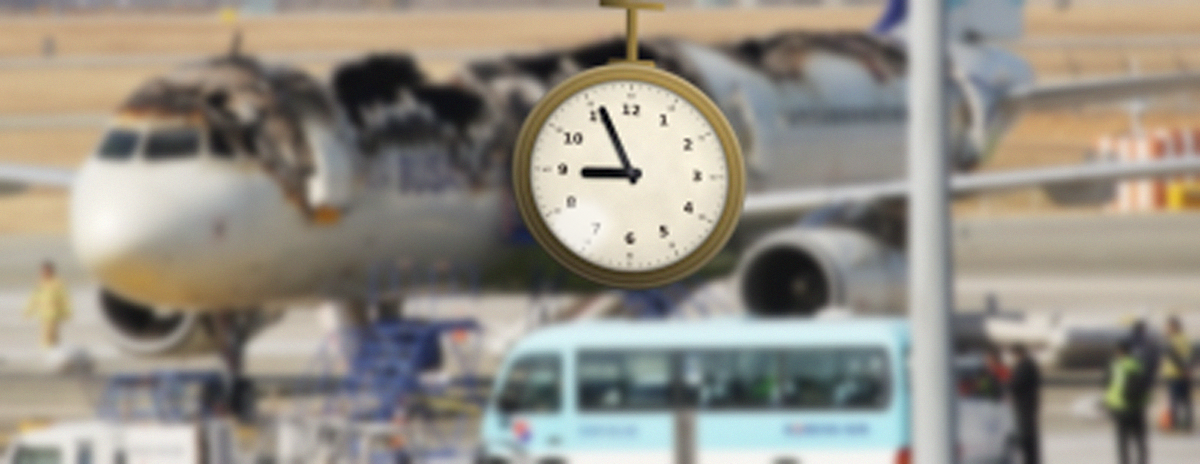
8:56
